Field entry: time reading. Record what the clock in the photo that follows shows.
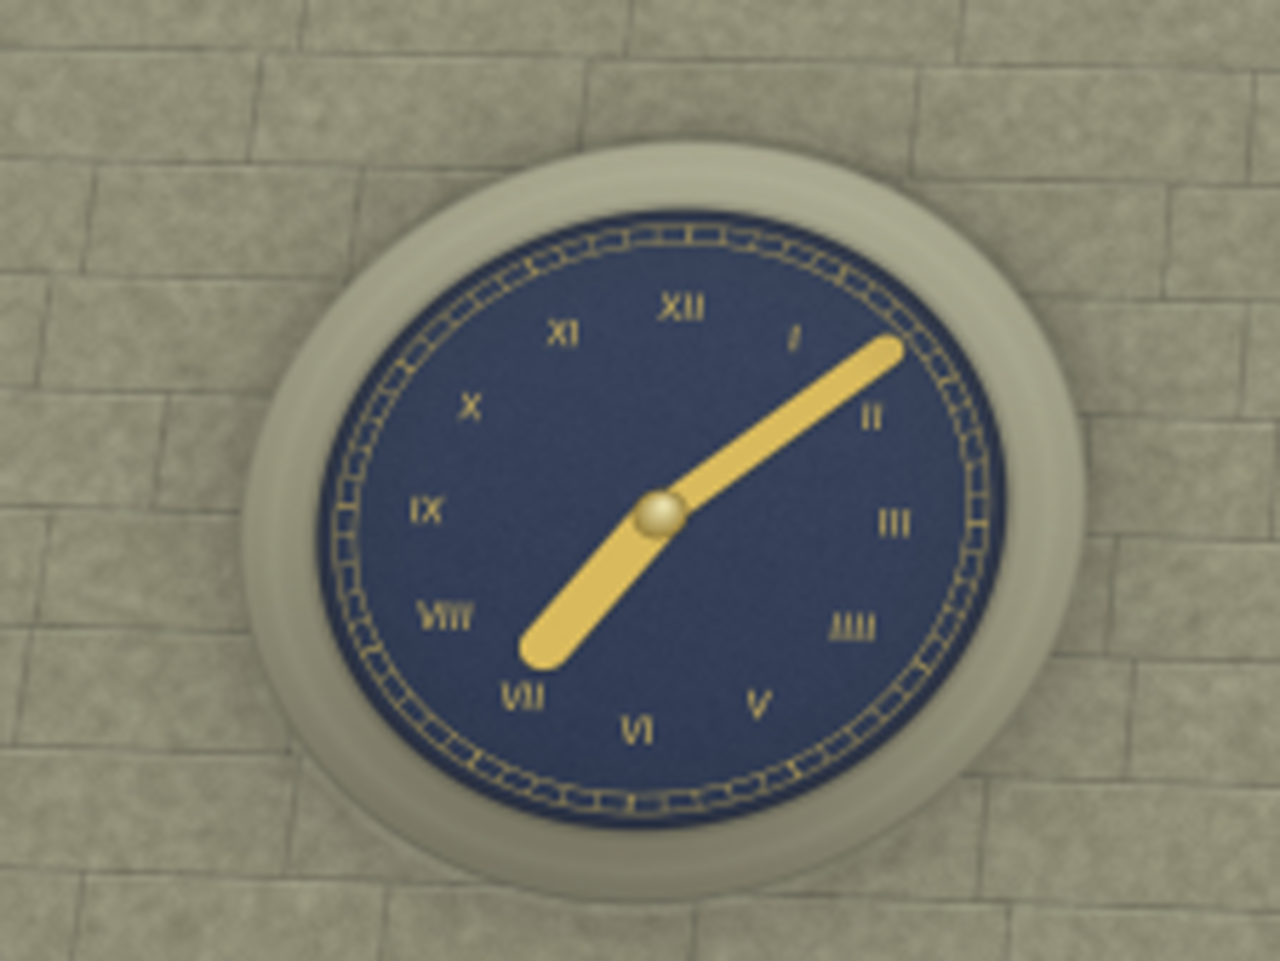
7:08
